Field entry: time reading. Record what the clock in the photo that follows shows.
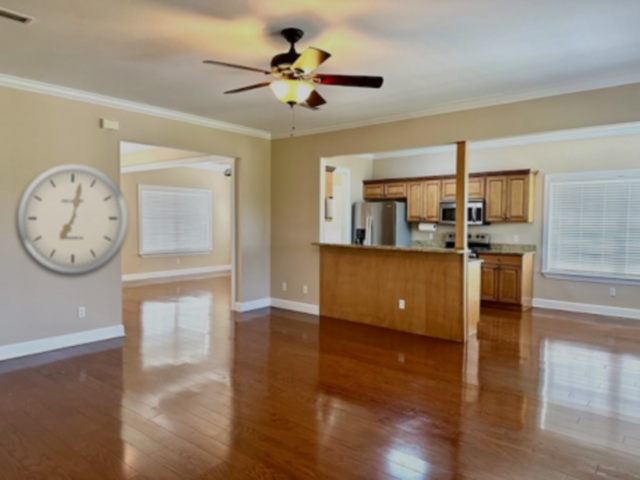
7:02
